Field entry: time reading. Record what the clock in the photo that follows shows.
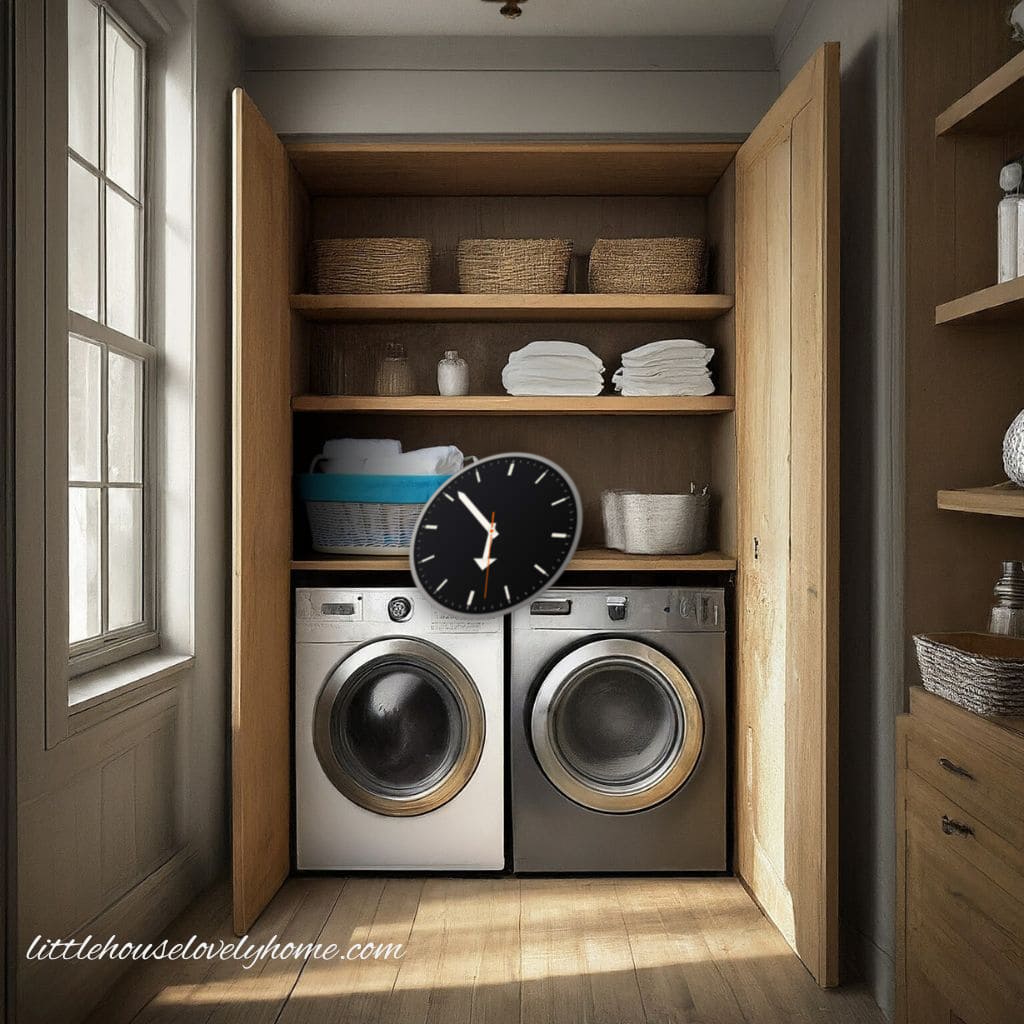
5:51:28
